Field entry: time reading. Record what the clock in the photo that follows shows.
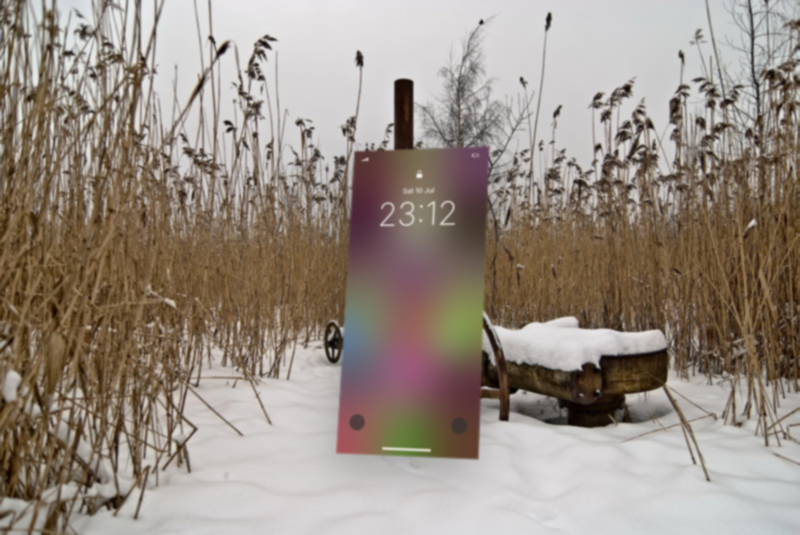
23:12
